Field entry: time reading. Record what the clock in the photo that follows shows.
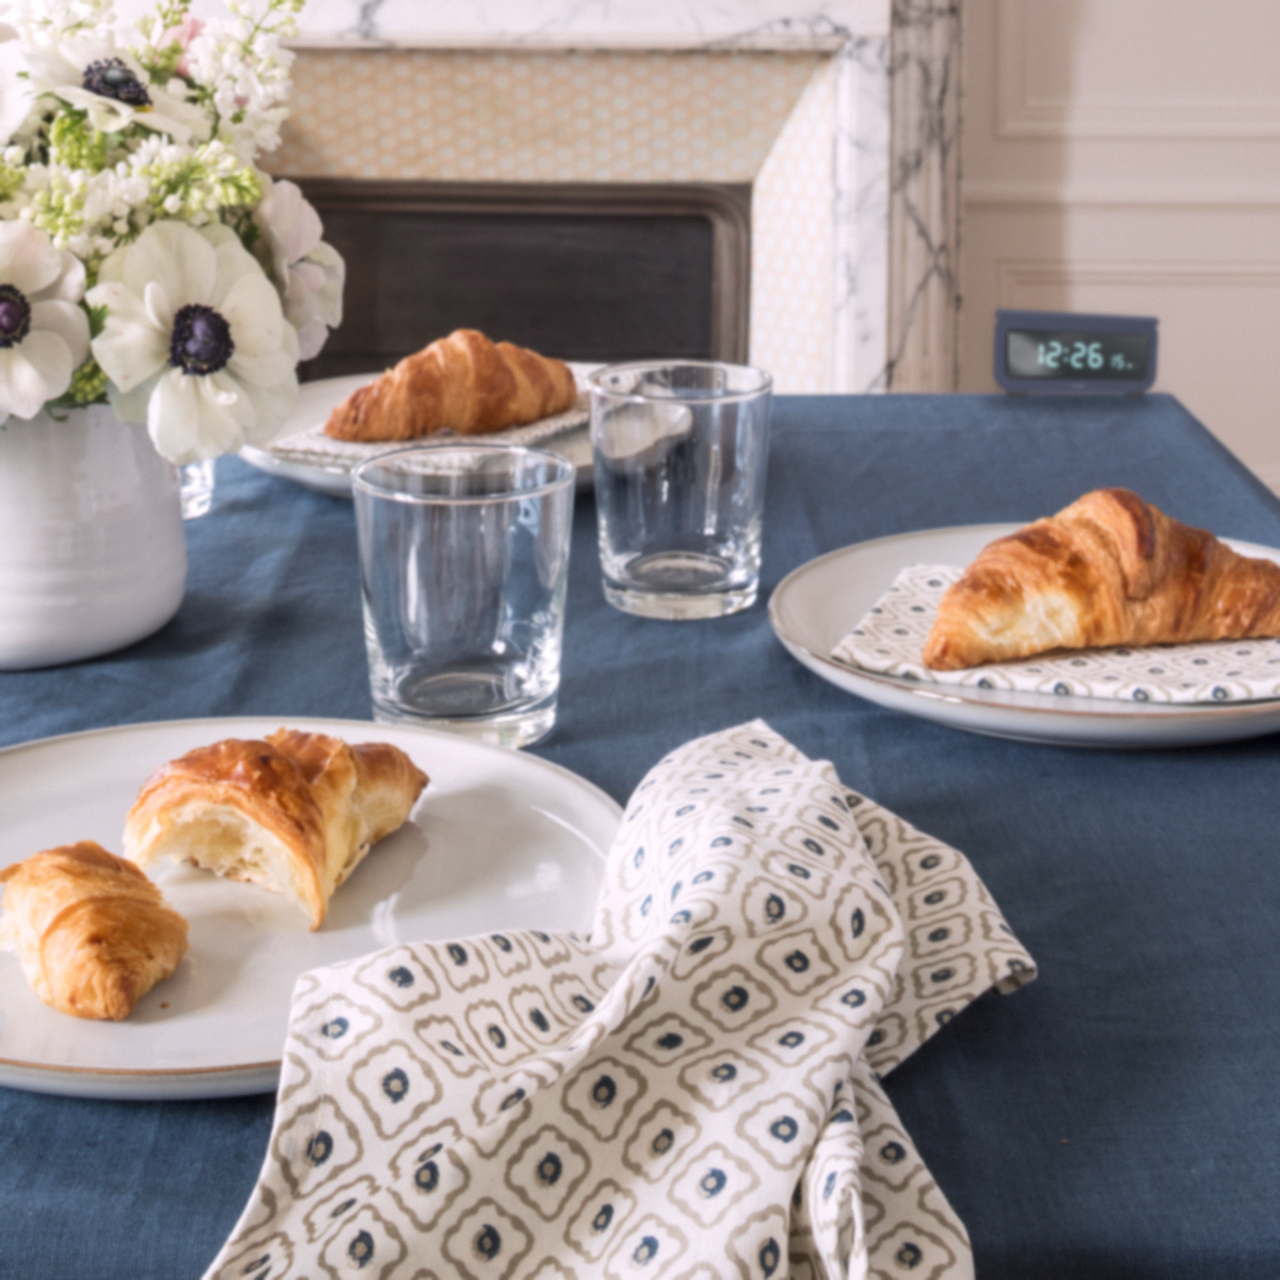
12:26
